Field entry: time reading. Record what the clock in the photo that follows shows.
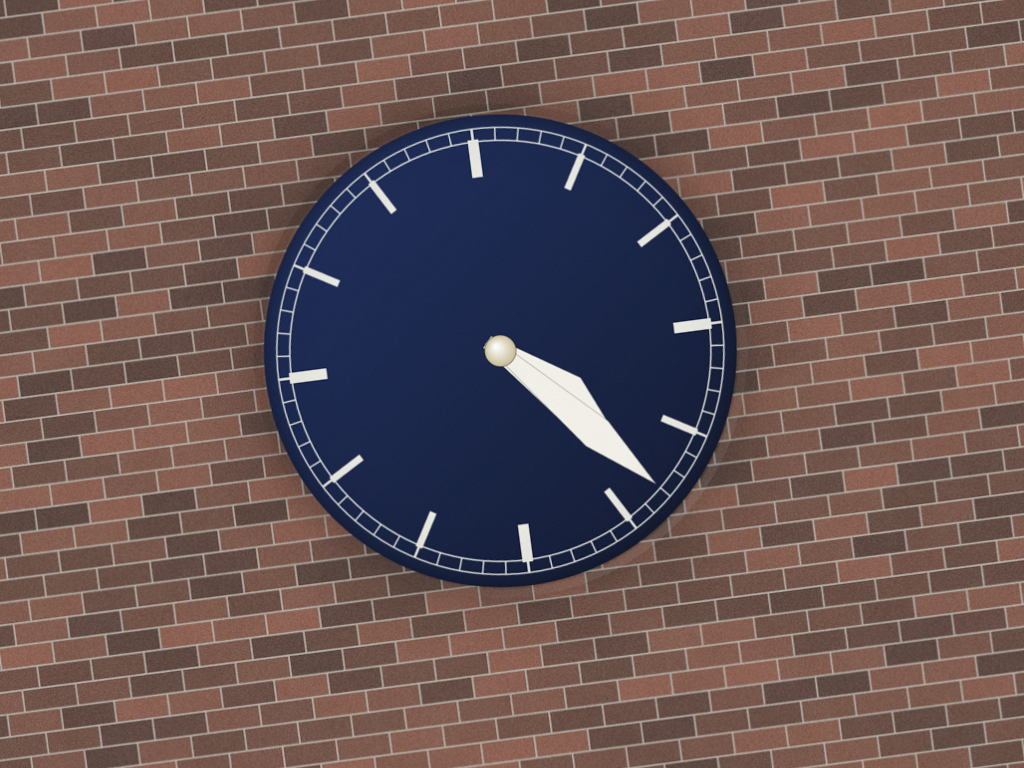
4:23
